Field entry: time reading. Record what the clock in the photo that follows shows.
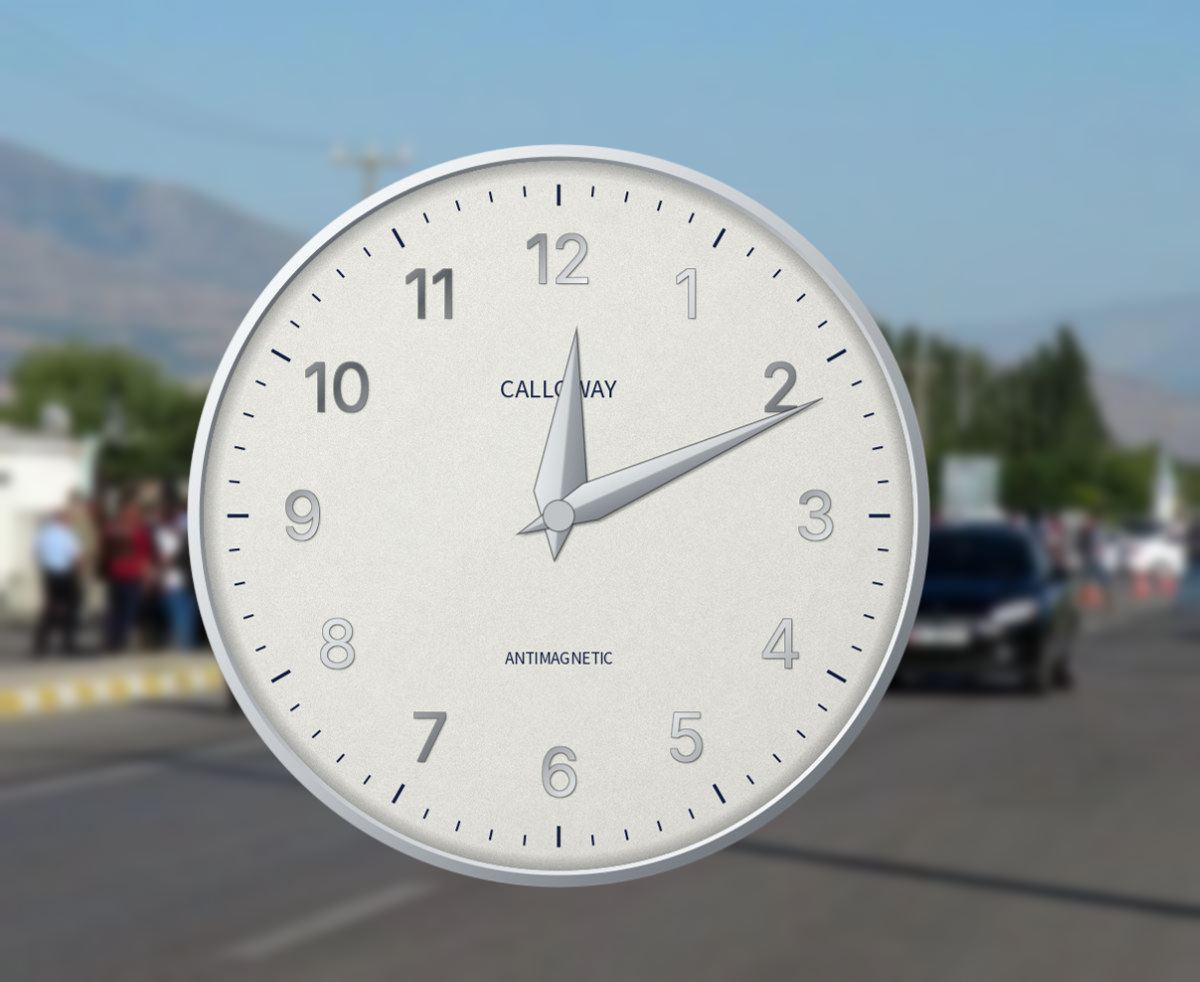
12:11
